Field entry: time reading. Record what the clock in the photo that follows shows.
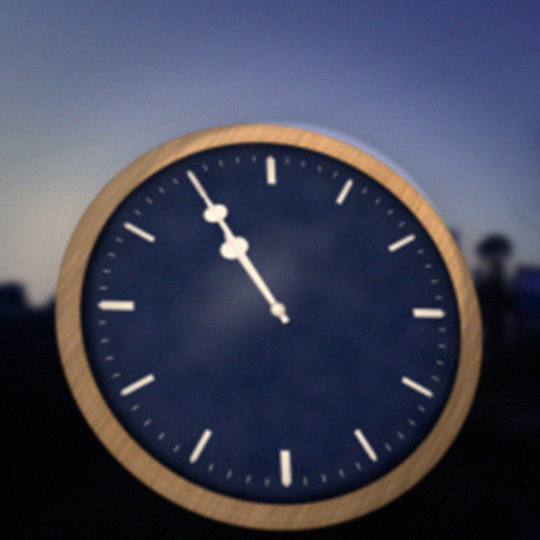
10:55
